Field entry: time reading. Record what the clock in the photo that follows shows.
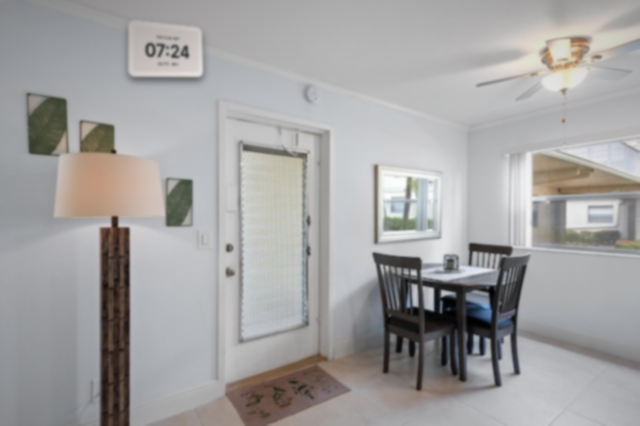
7:24
